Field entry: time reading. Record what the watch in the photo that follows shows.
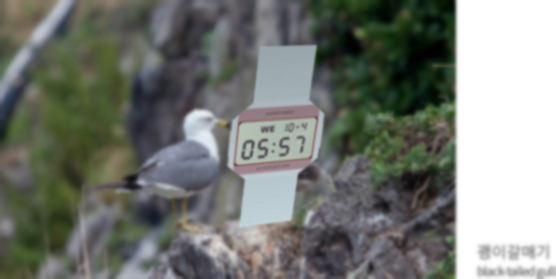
5:57
